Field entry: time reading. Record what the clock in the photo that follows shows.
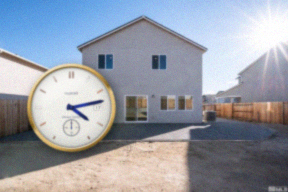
4:13
